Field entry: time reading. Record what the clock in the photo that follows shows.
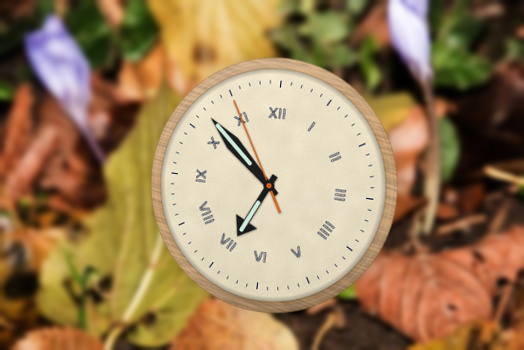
6:51:55
